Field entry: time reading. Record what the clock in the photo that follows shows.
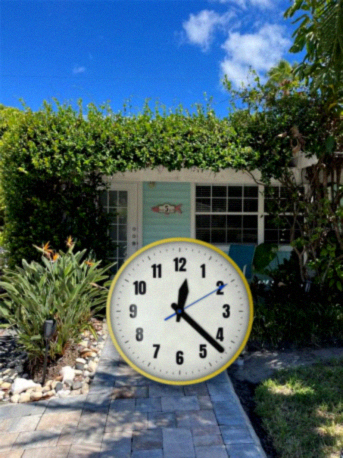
12:22:10
